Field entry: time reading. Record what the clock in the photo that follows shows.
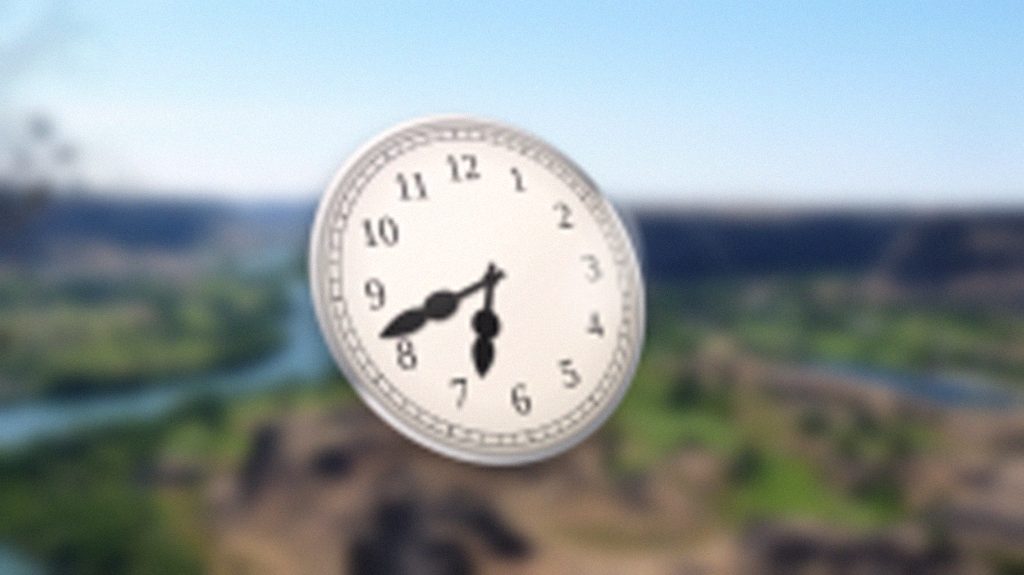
6:42
